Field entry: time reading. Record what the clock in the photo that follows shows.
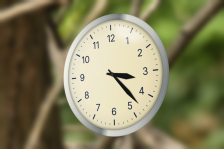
3:23
